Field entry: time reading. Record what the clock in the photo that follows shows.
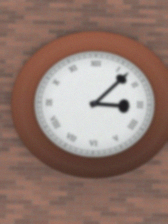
3:07
